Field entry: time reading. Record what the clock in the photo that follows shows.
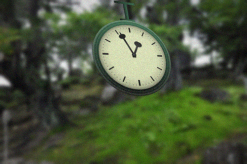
12:56
